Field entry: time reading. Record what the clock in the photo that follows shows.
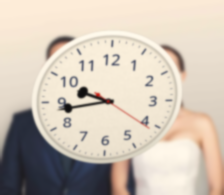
9:43:21
